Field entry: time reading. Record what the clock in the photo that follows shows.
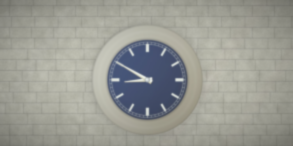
8:50
